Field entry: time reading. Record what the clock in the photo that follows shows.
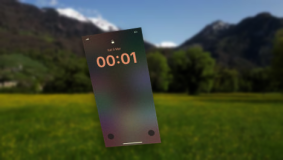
0:01
